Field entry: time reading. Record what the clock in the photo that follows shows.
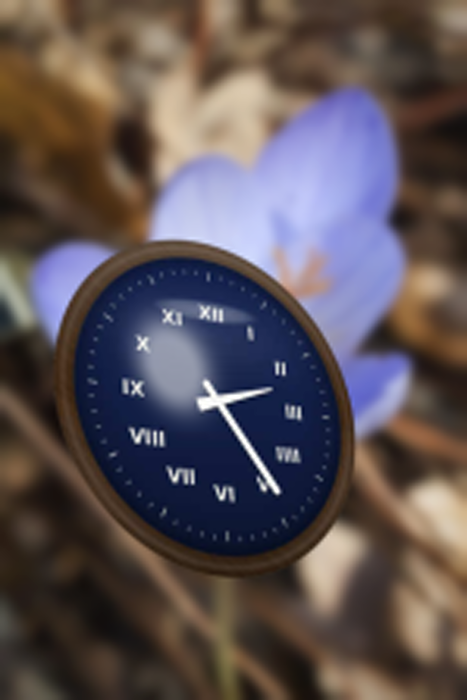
2:24
